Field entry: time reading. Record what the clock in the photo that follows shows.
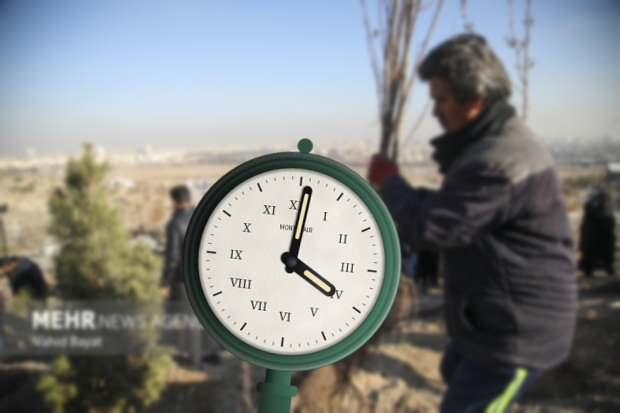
4:01
